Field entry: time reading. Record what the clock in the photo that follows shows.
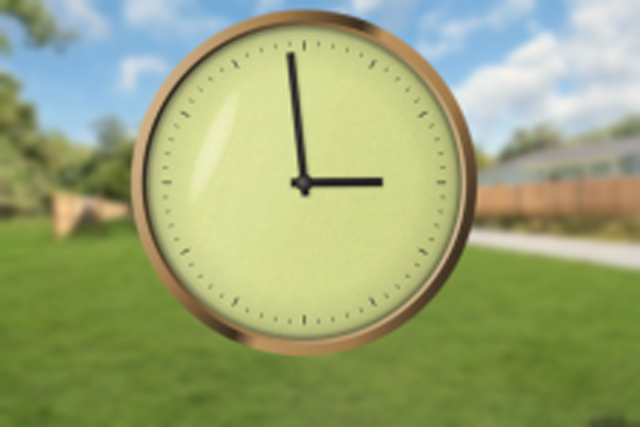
2:59
